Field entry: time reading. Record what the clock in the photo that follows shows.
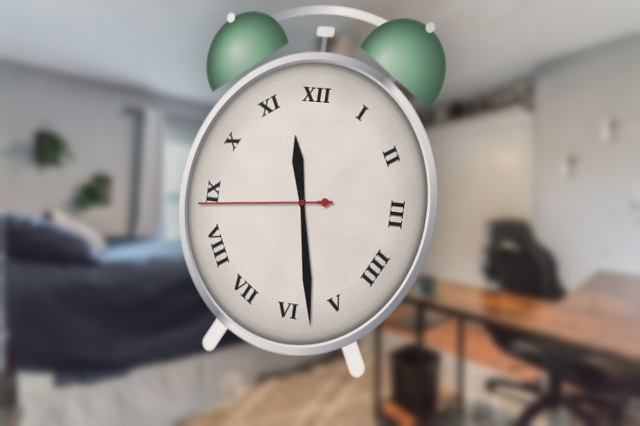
11:27:44
